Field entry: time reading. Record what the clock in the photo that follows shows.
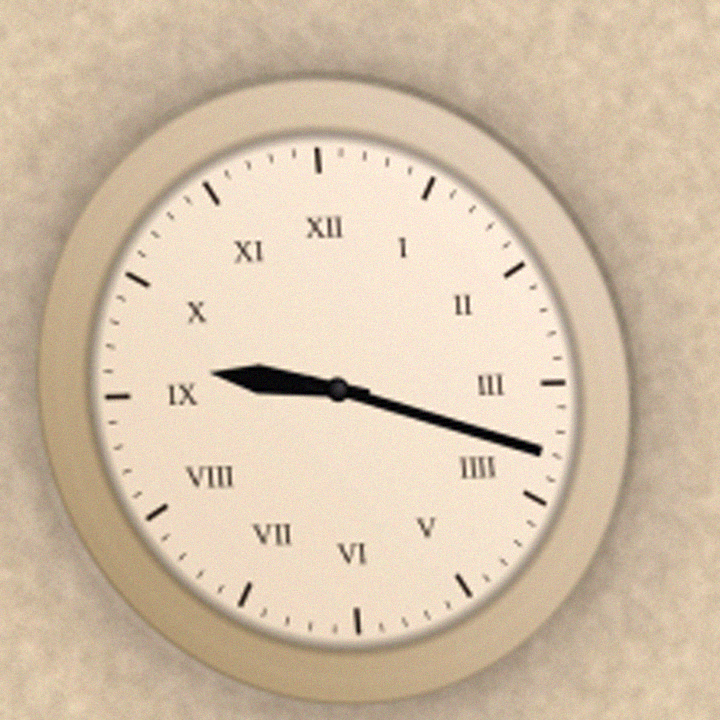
9:18
